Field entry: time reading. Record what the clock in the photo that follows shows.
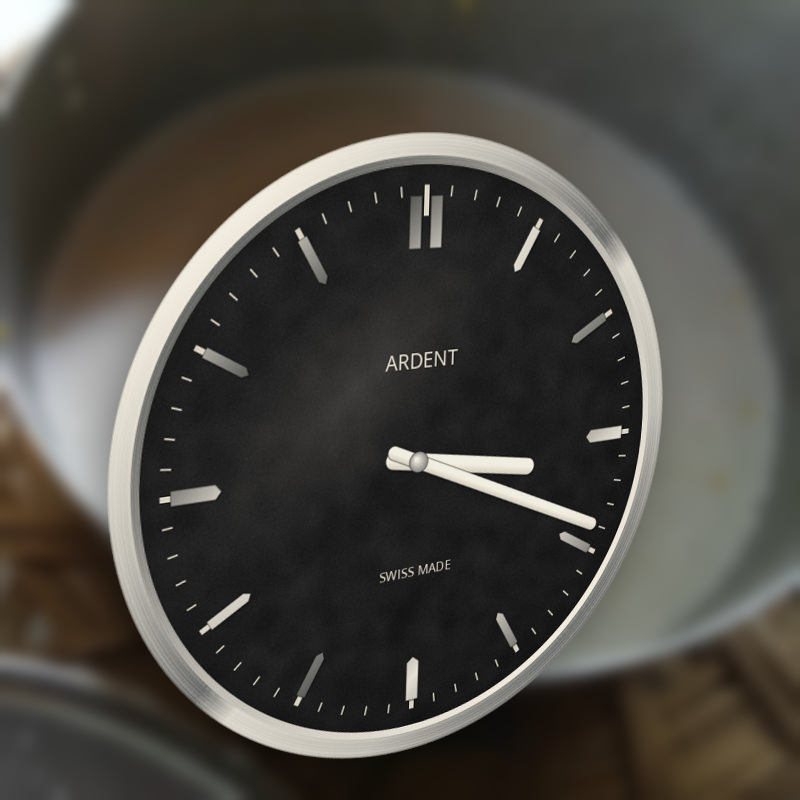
3:19
